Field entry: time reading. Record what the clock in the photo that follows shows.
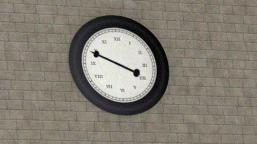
3:49
